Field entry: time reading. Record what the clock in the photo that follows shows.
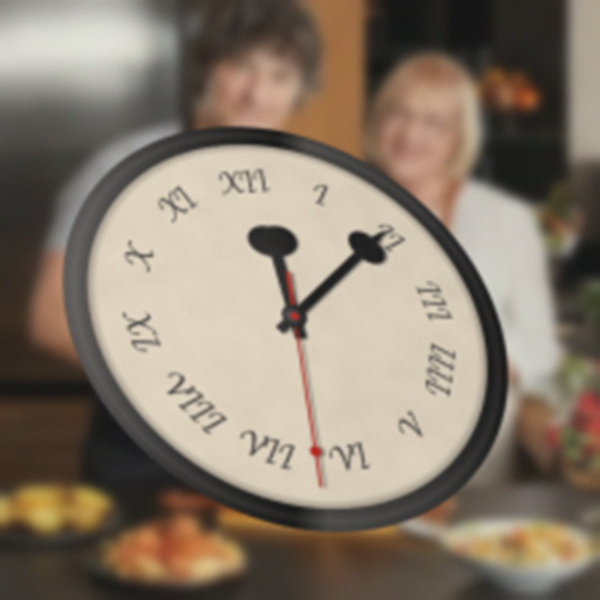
12:09:32
